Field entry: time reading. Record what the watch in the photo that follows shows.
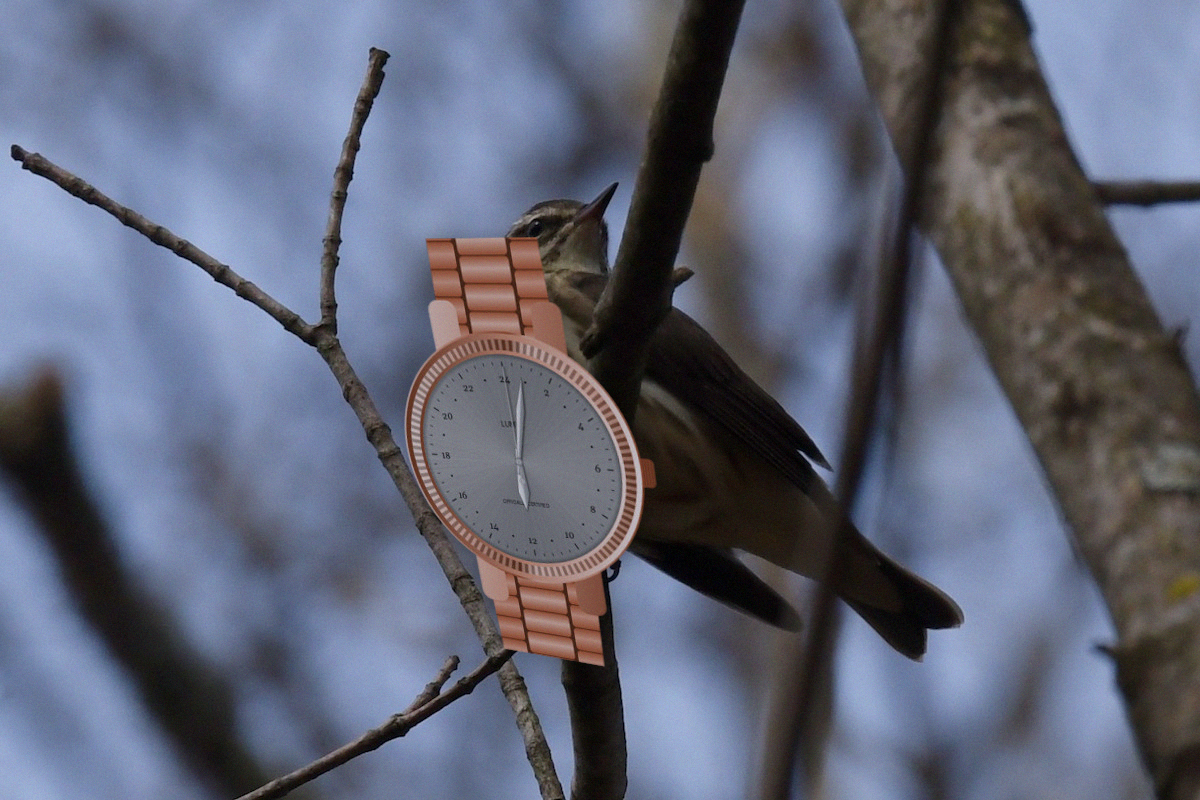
12:02:00
